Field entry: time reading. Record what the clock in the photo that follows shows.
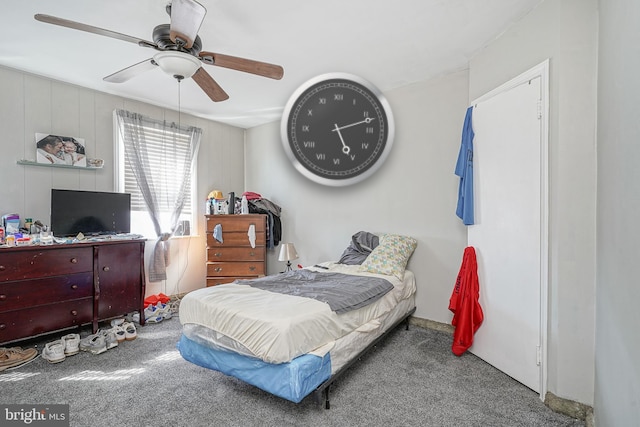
5:12
